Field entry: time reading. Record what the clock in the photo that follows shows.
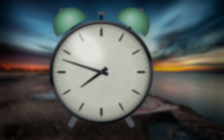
7:48
